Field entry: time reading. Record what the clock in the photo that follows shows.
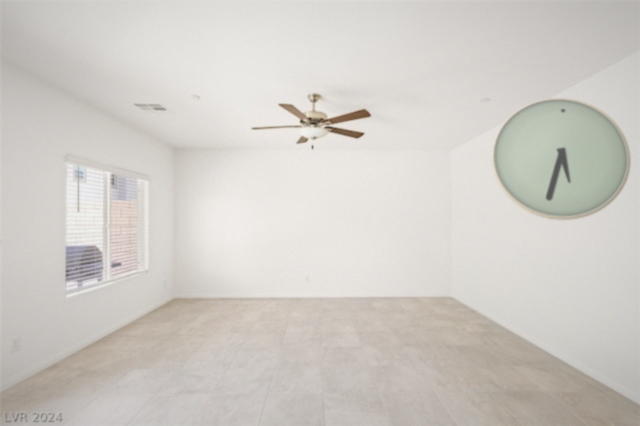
5:32
